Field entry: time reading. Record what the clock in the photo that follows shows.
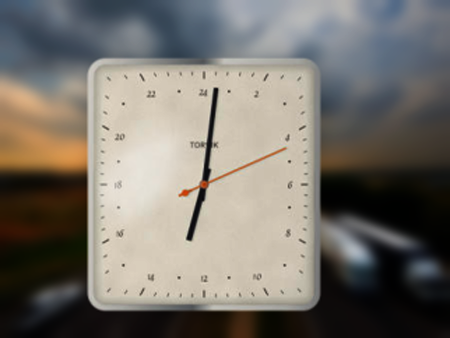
13:01:11
